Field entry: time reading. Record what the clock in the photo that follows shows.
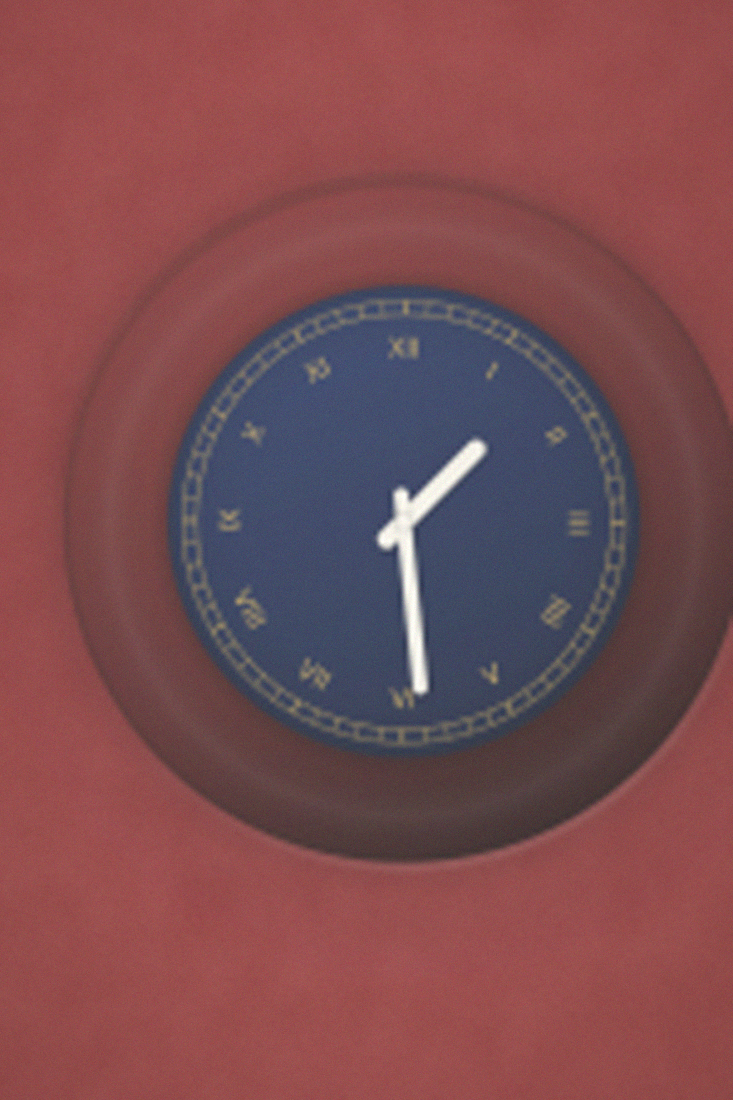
1:29
